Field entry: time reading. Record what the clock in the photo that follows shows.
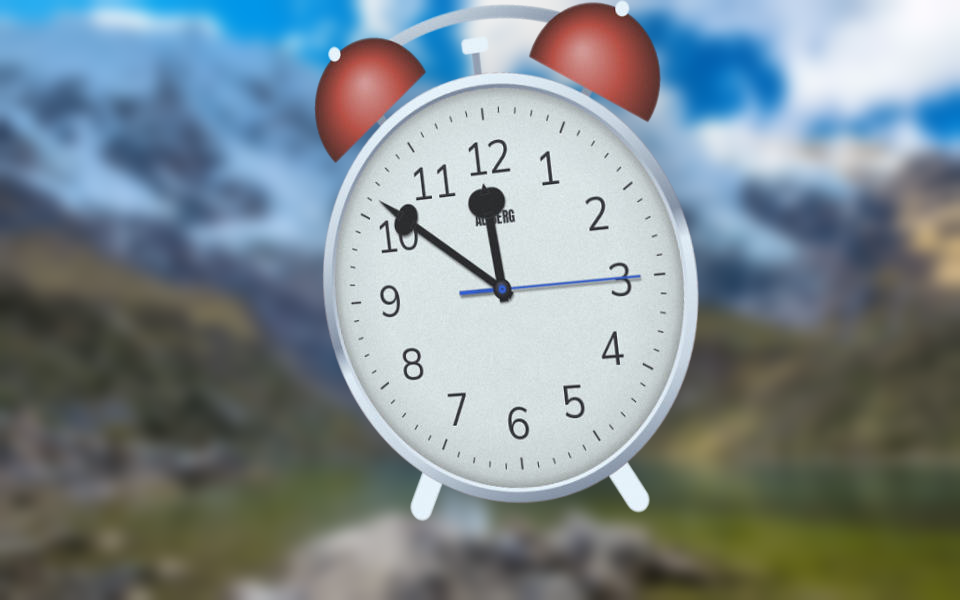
11:51:15
